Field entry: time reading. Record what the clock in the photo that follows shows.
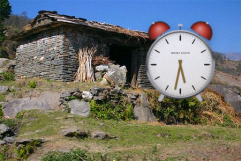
5:32
